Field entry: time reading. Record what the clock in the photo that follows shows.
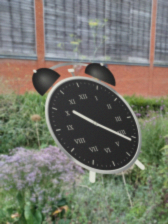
10:21
